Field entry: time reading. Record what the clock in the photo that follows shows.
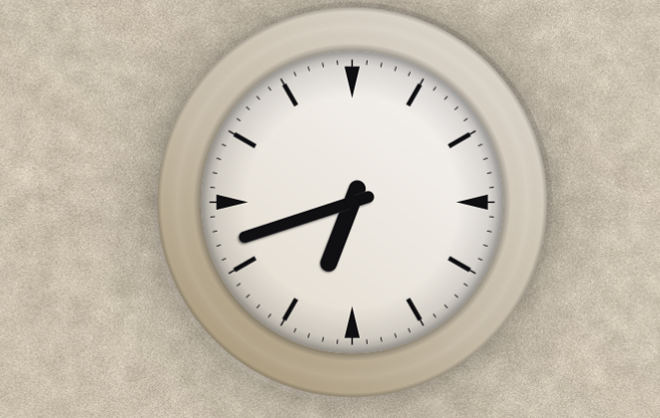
6:42
